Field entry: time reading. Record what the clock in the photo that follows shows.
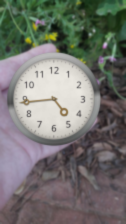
4:44
